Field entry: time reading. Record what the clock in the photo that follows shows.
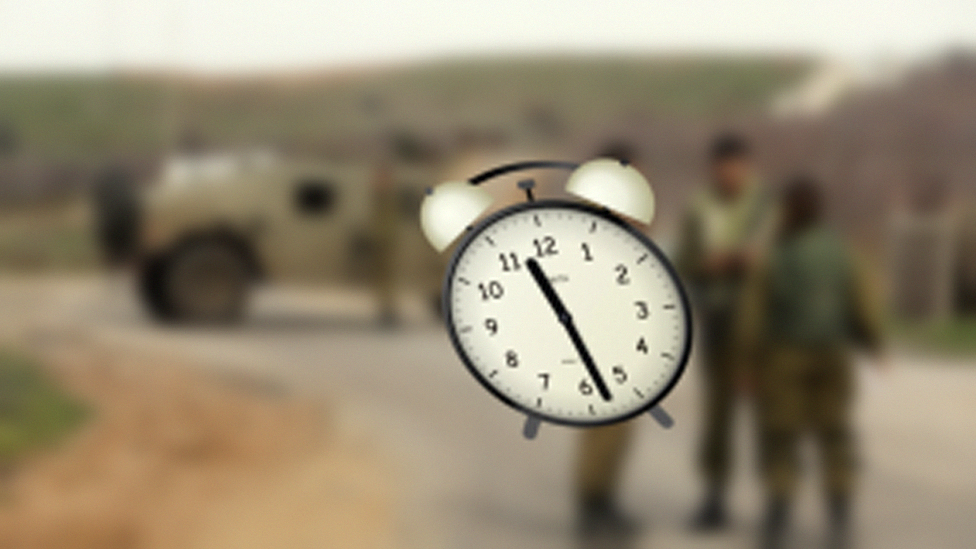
11:28
